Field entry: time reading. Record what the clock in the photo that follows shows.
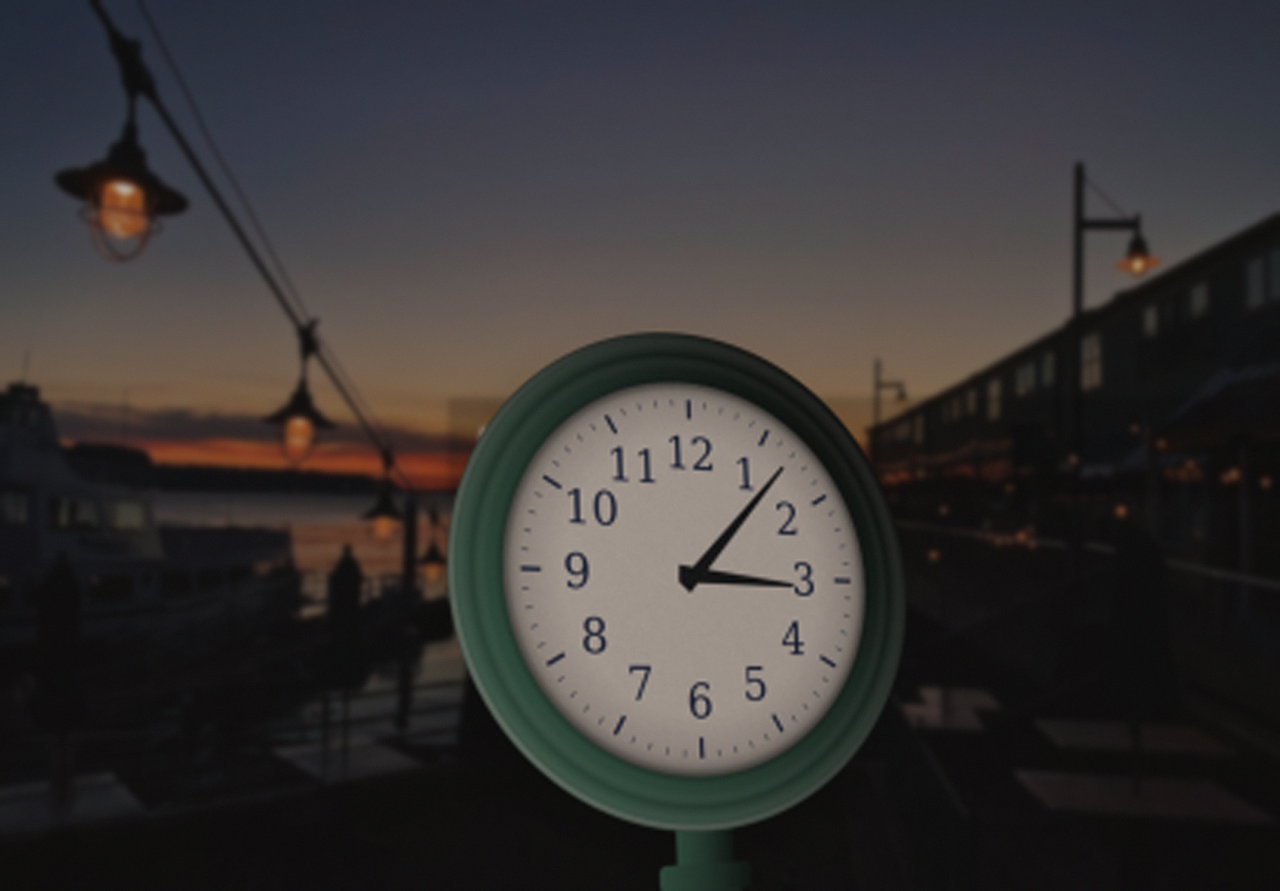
3:07
